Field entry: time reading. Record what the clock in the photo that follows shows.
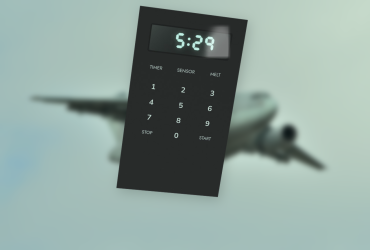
5:29
